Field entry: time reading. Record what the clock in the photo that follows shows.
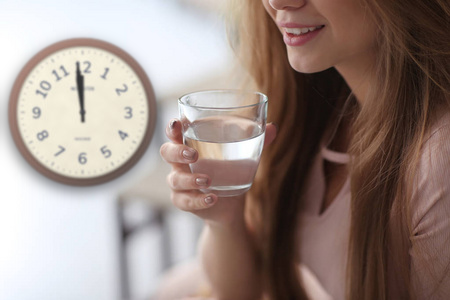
11:59
